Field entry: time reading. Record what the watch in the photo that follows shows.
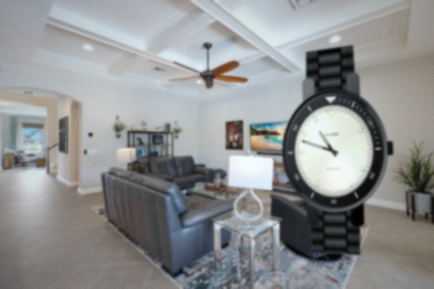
10:48
